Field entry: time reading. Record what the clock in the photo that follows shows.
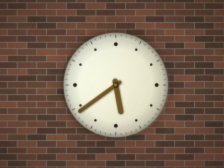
5:39
